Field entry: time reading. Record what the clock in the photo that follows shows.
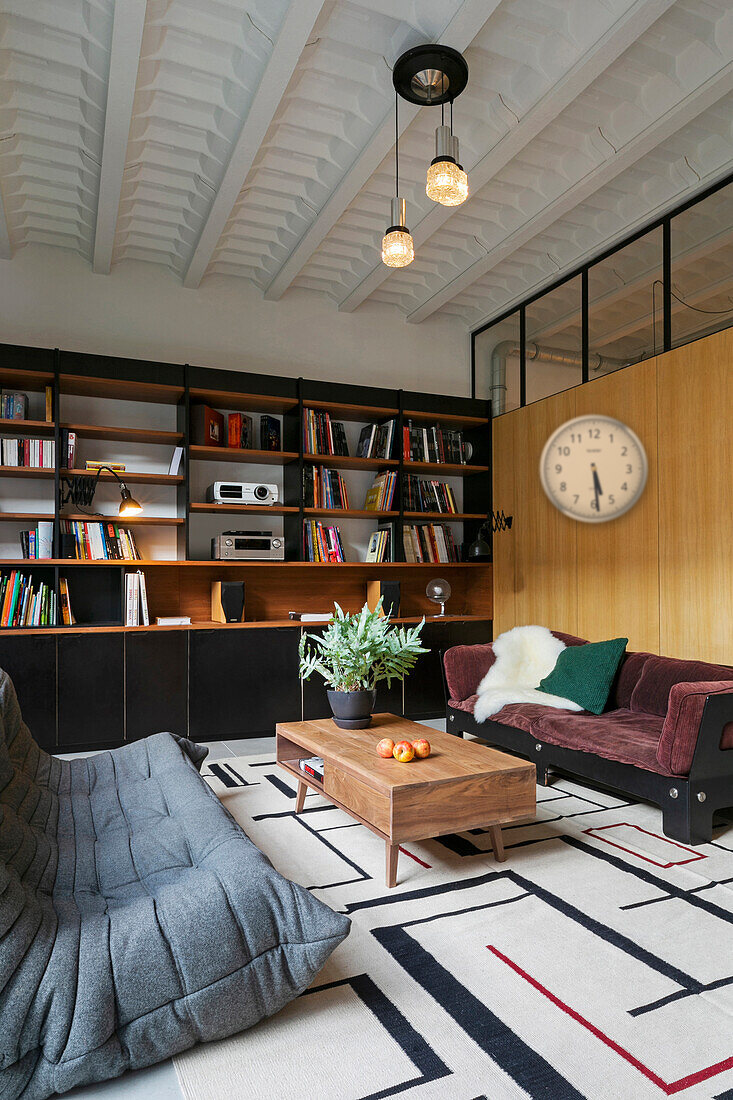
5:29
